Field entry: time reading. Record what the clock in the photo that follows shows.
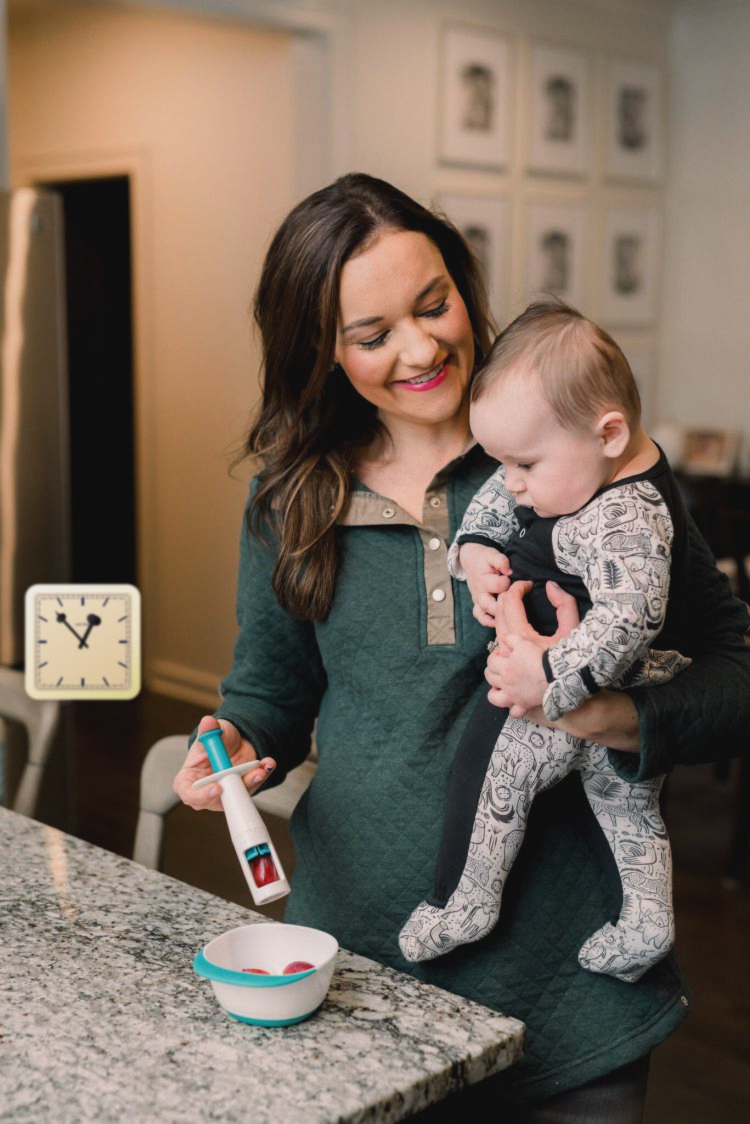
12:53
